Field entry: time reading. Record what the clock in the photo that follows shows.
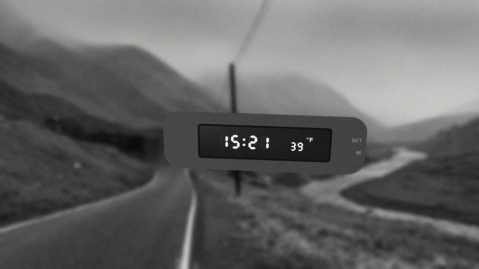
15:21
